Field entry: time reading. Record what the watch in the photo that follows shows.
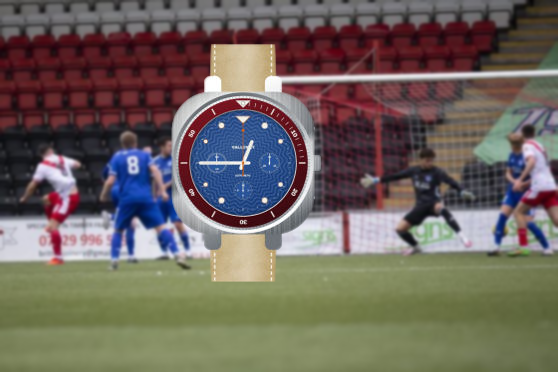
12:45
